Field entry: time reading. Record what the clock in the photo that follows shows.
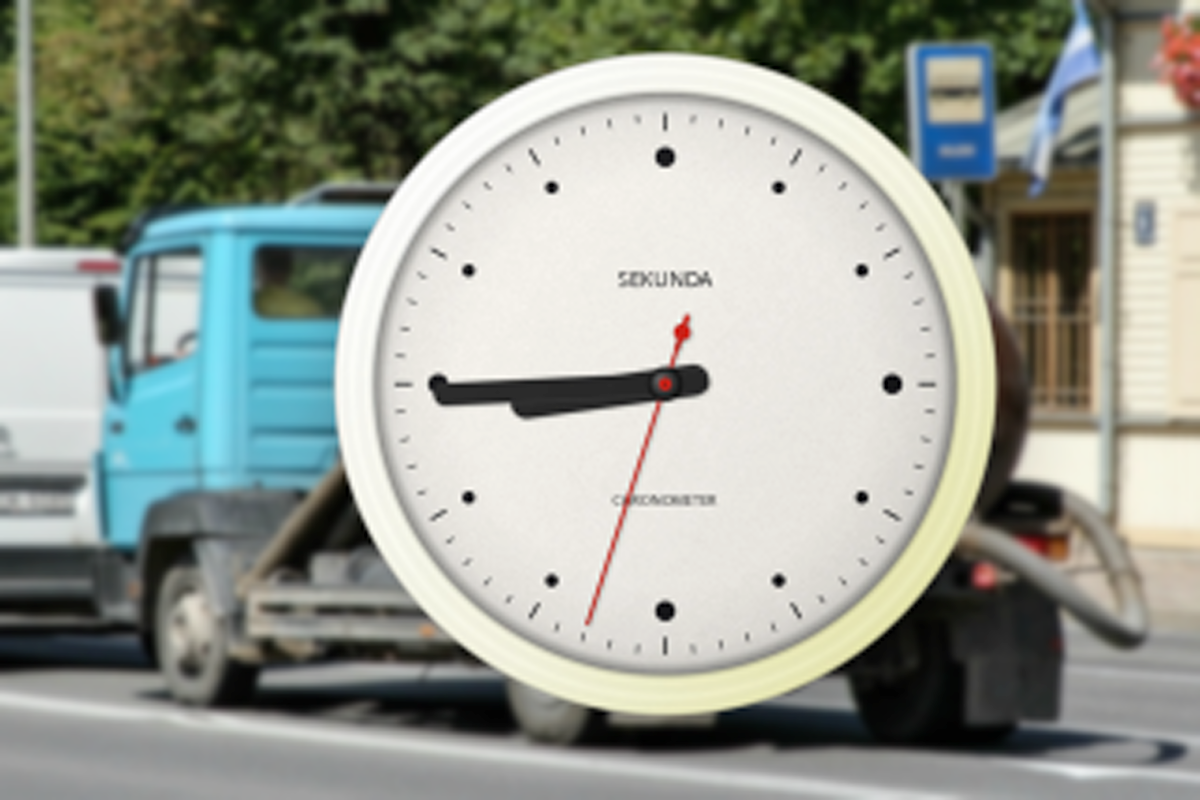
8:44:33
